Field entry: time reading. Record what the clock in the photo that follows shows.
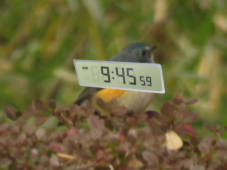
9:45:59
